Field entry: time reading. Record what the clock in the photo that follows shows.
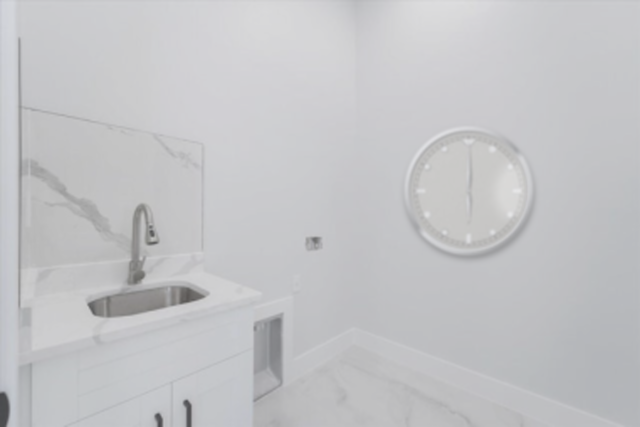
6:00
